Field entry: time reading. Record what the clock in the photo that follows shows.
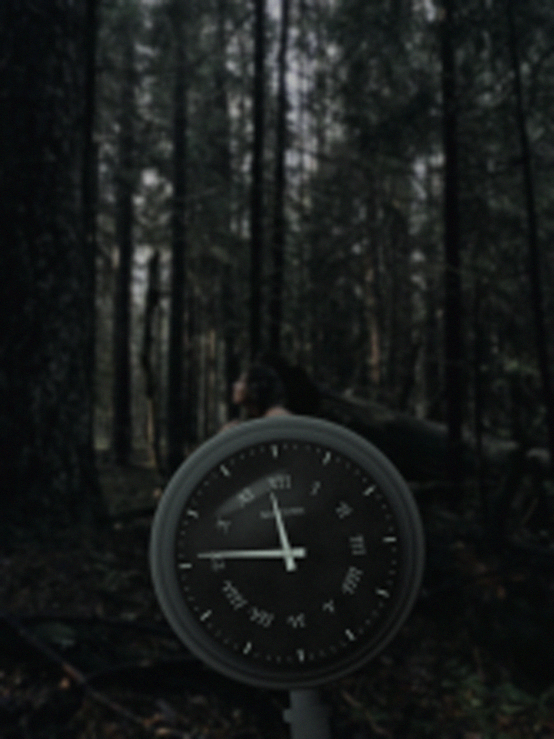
11:46
